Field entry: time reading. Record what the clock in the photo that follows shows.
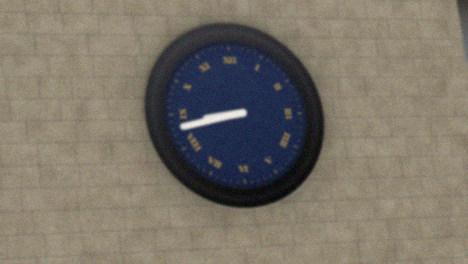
8:43
